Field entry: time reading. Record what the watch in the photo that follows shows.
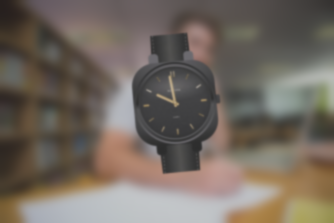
9:59
